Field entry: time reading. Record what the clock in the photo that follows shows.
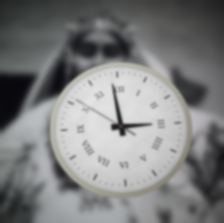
2:58:51
